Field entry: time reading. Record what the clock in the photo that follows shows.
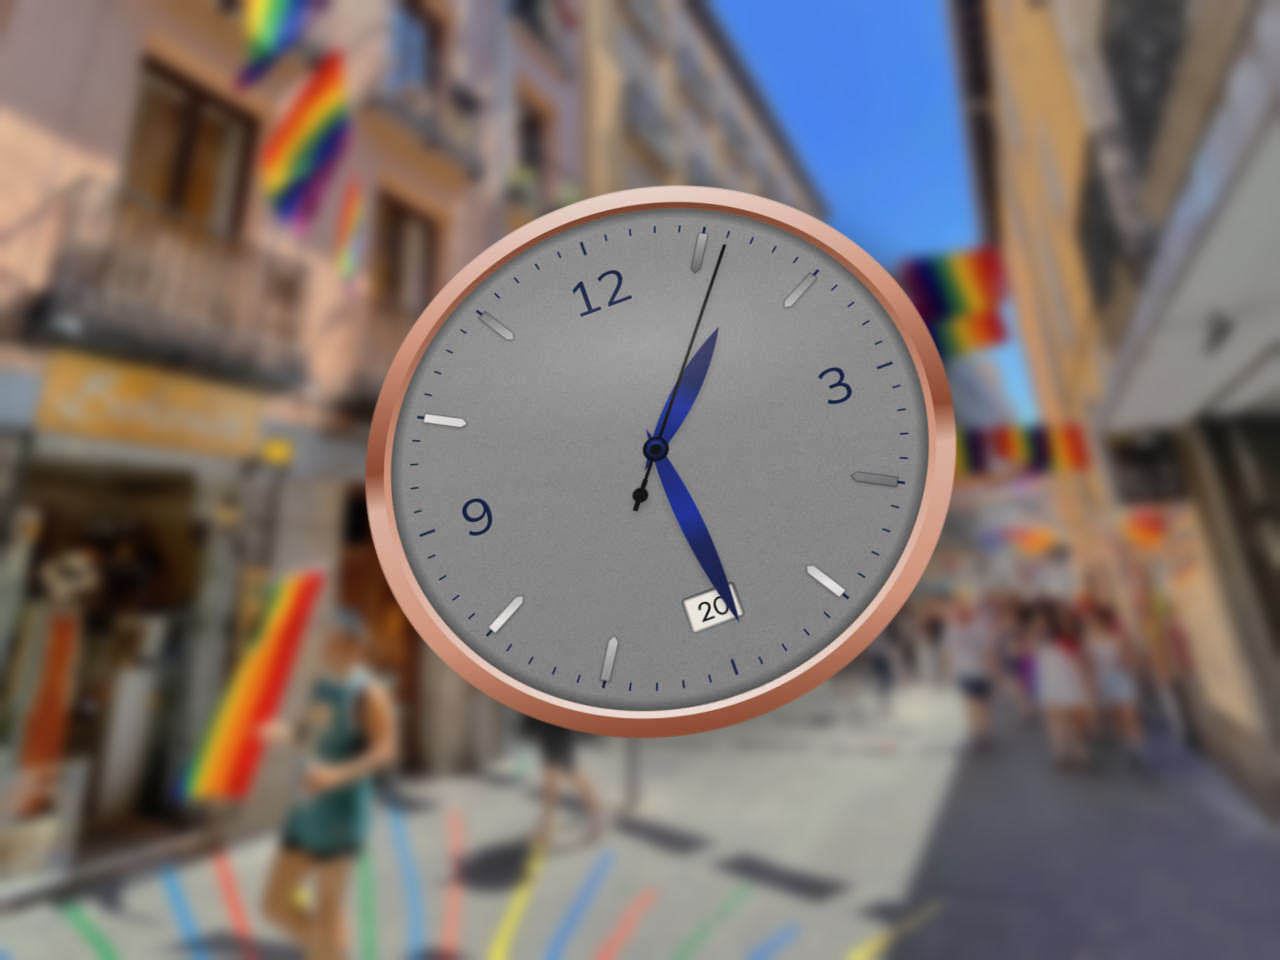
1:29:06
